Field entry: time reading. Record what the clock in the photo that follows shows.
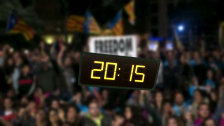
20:15
